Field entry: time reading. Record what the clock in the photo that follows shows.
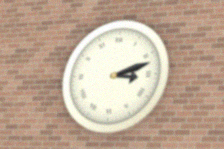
3:12
